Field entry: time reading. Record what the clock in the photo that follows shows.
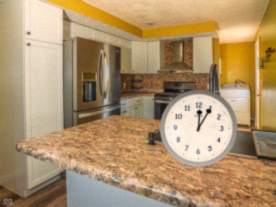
12:05
